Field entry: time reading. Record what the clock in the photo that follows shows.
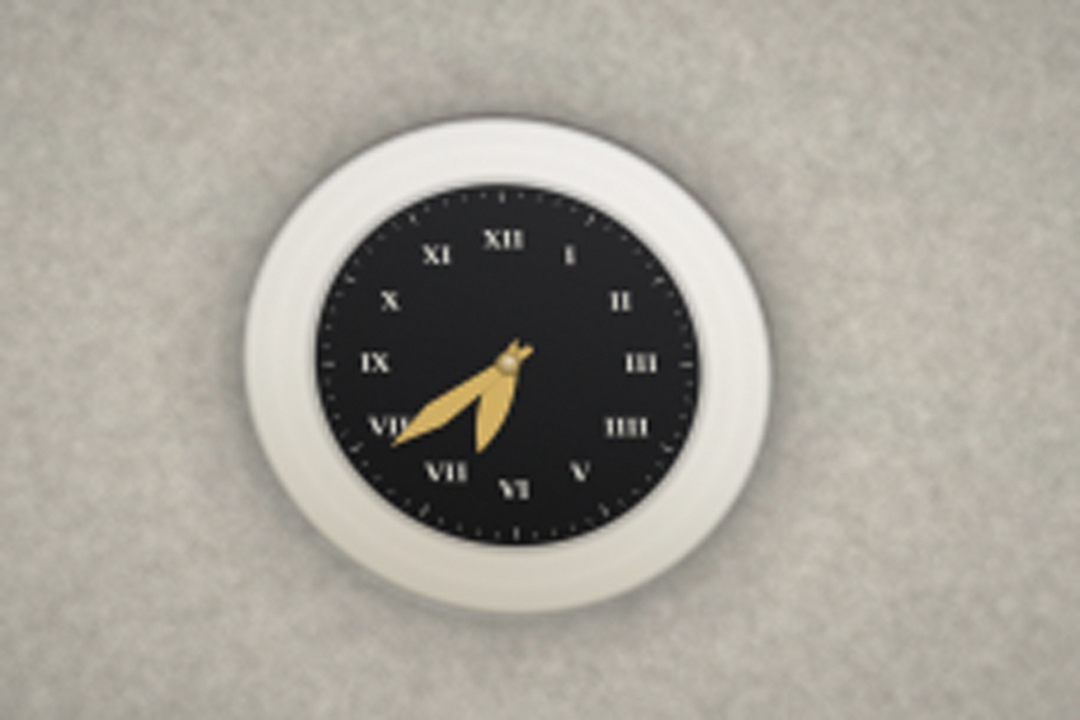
6:39
